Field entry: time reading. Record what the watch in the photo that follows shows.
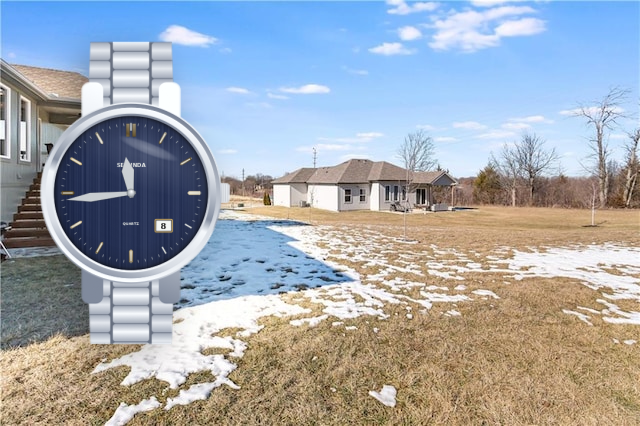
11:44
